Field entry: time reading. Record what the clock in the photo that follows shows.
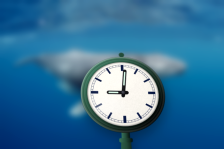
9:01
